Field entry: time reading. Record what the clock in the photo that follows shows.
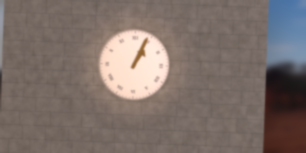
1:04
